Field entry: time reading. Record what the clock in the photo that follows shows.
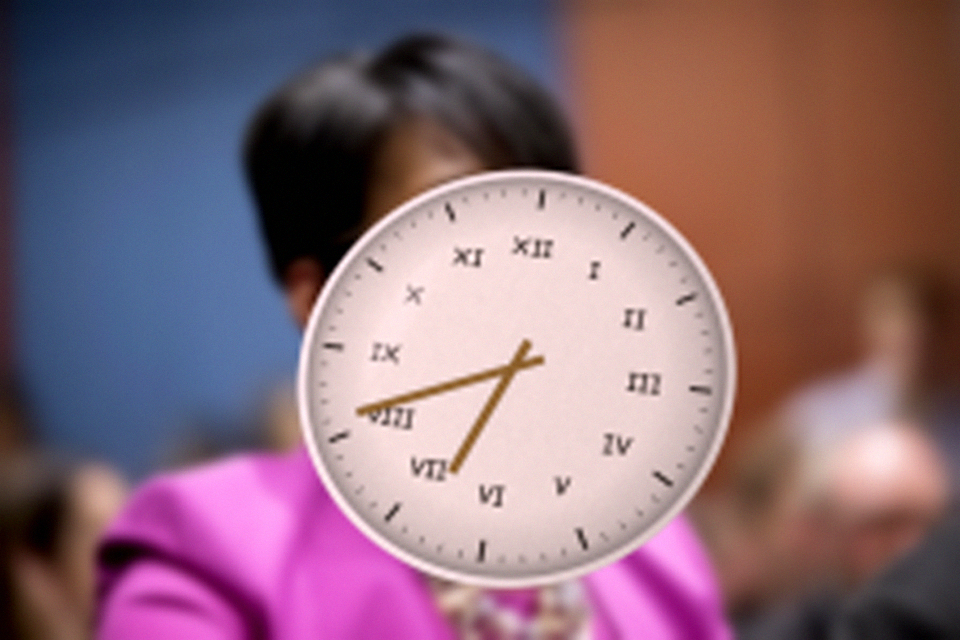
6:41
